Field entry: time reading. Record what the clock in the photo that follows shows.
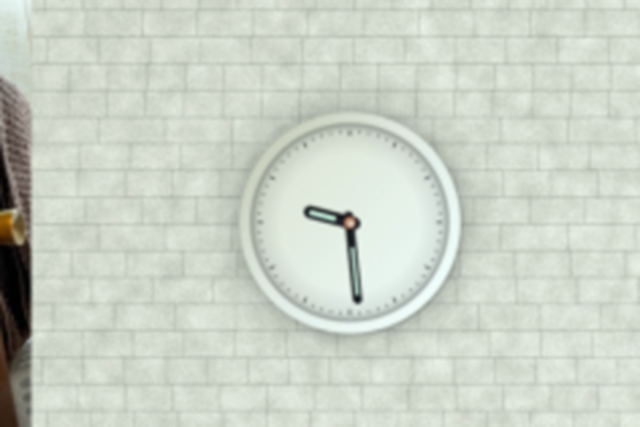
9:29
